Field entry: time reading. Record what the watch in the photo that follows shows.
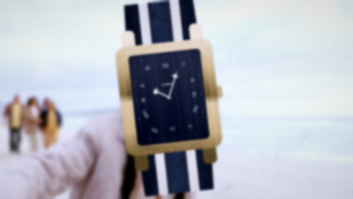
10:04
